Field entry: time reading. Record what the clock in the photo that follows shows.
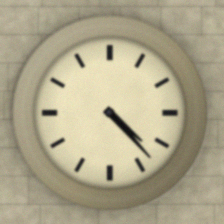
4:23
